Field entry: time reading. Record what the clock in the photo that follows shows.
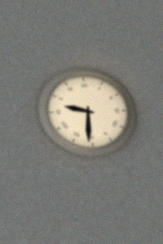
9:31
